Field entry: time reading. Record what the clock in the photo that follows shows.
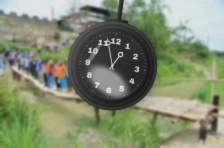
12:57
